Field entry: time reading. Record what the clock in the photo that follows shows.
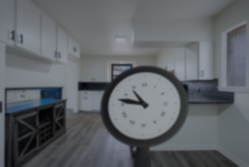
10:47
